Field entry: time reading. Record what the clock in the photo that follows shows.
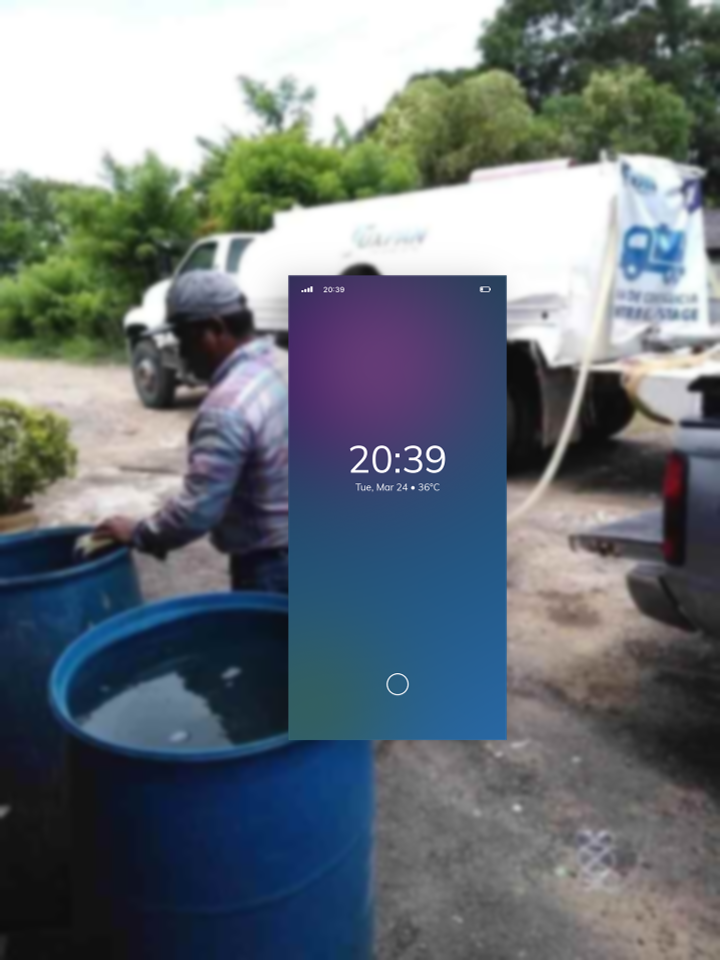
20:39
